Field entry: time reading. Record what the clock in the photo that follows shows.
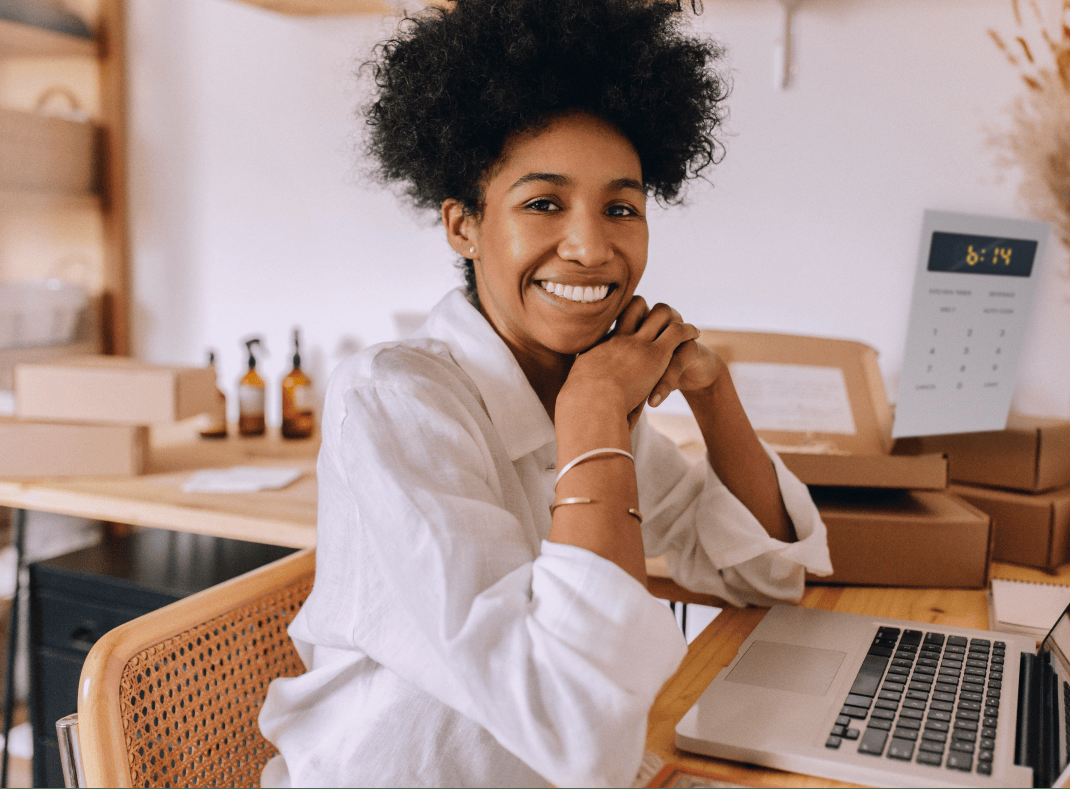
6:14
